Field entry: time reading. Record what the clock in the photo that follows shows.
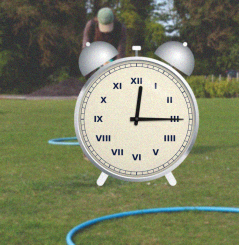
12:15
